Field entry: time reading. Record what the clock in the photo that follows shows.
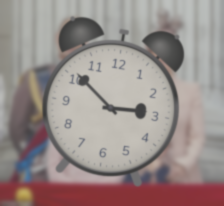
2:51
